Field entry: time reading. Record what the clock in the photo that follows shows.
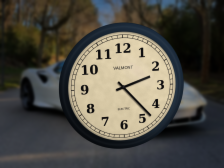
2:23
